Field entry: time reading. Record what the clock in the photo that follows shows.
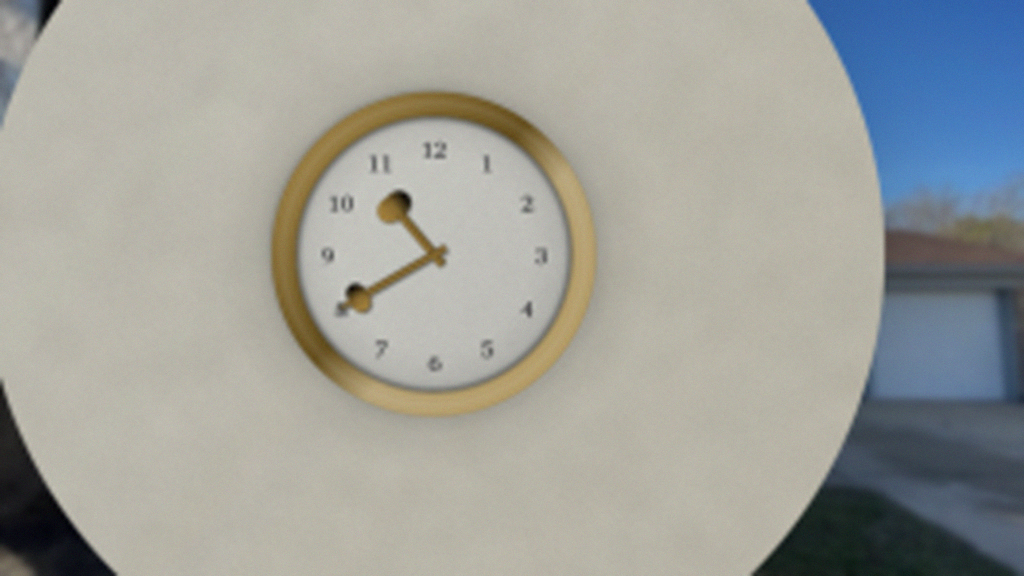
10:40
